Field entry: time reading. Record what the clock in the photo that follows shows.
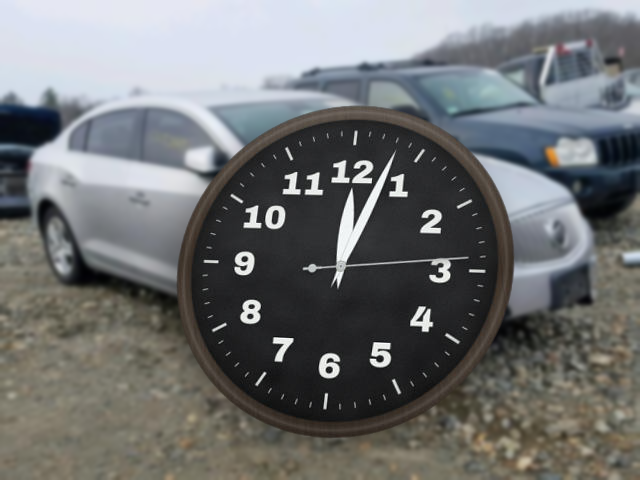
12:03:14
